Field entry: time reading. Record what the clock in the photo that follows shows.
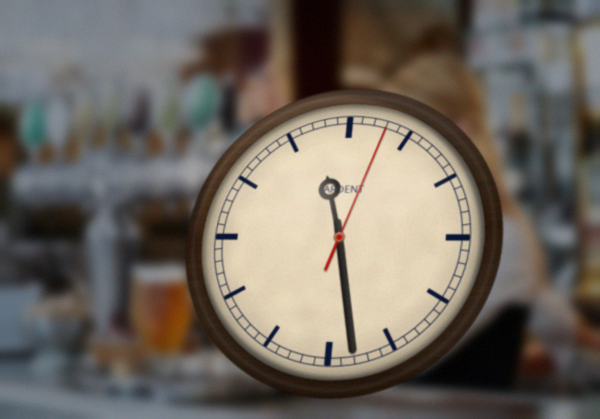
11:28:03
